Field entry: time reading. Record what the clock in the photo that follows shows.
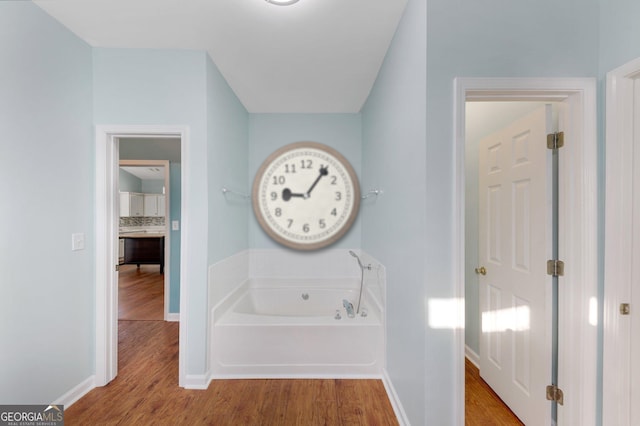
9:06
